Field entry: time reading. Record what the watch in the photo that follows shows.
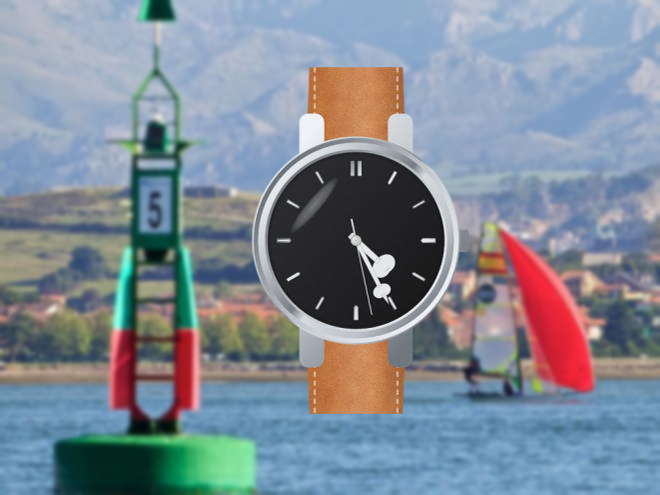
4:25:28
